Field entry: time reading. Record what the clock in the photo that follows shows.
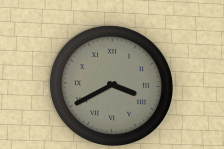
3:40
